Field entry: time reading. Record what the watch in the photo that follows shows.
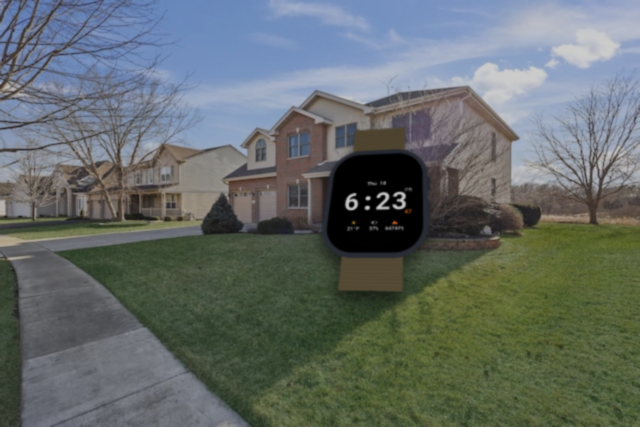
6:23
